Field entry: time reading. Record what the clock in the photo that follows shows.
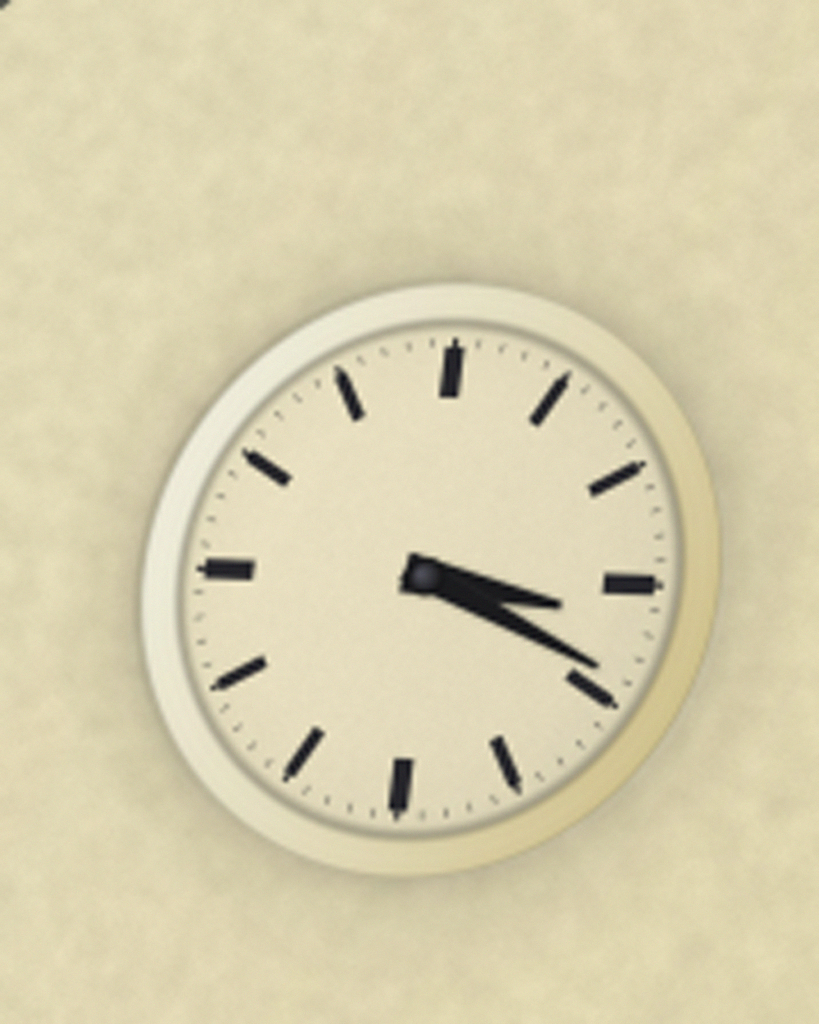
3:19
